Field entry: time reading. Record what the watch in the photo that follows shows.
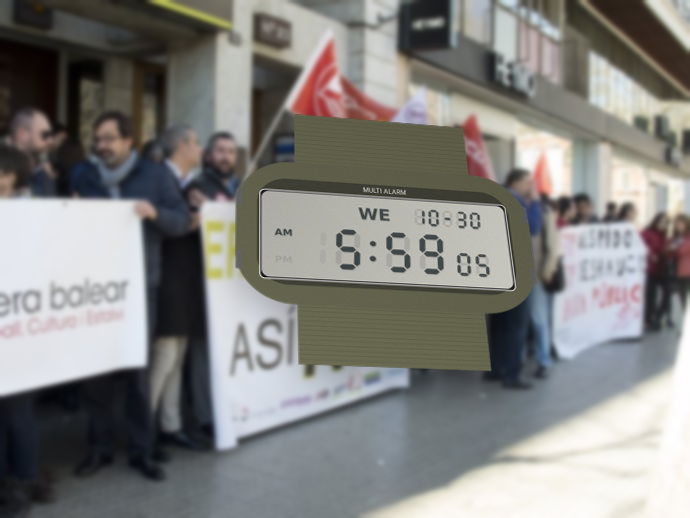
5:59:05
